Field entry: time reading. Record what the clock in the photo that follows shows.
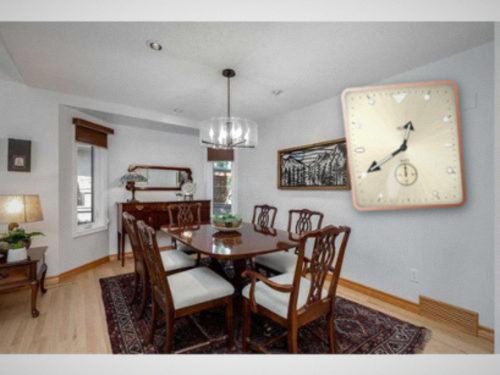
12:40
